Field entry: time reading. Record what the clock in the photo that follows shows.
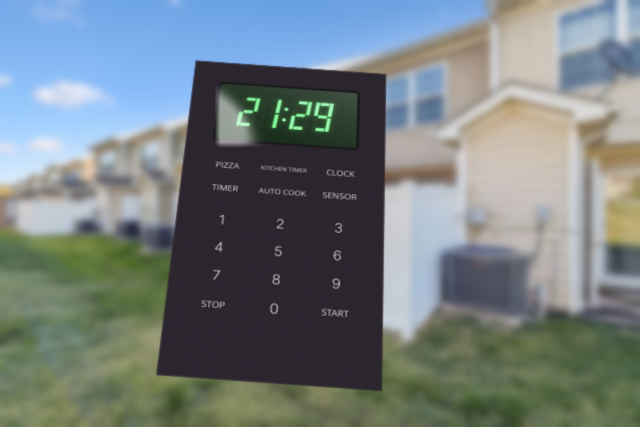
21:29
